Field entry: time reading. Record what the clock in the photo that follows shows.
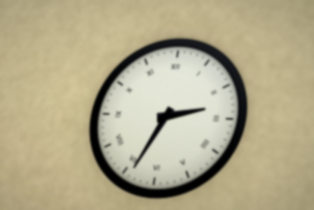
2:34
